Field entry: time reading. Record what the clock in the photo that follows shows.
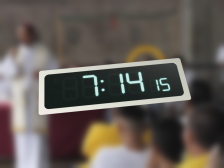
7:14:15
